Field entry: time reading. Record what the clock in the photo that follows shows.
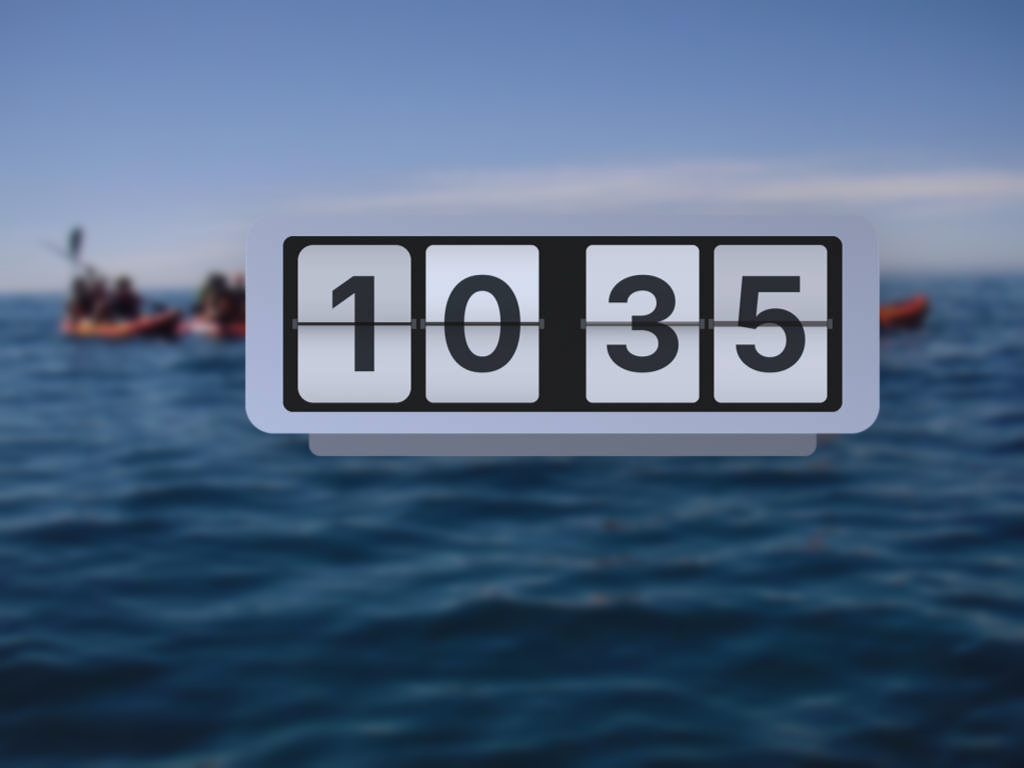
10:35
